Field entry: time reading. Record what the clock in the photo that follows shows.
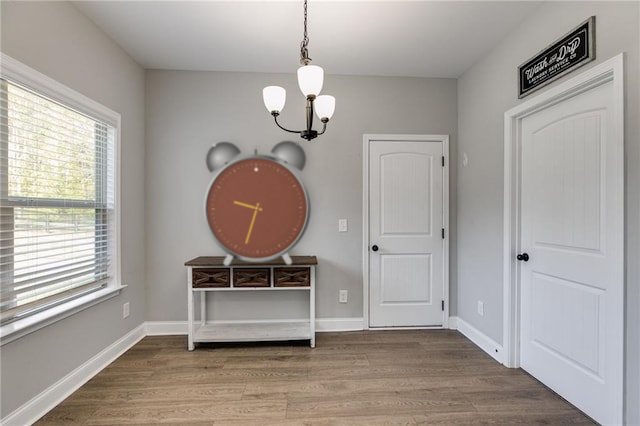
9:33
